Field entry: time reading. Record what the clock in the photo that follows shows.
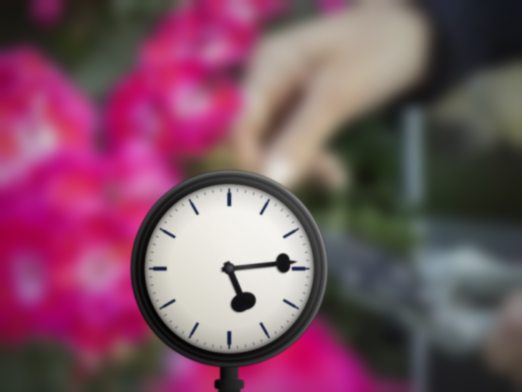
5:14
